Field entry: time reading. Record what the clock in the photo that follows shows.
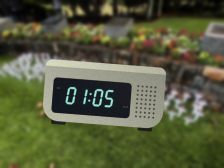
1:05
